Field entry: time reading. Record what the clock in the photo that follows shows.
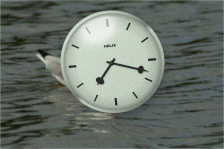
7:18
